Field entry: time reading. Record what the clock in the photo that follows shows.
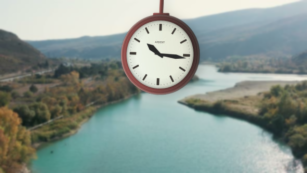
10:16
